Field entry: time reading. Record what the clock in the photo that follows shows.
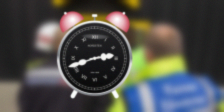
2:42
